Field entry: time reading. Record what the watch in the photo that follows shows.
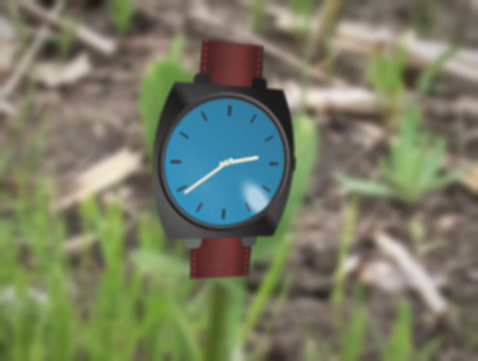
2:39
